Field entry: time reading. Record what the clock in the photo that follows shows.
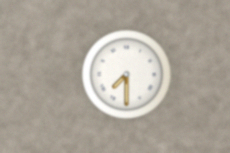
7:30
